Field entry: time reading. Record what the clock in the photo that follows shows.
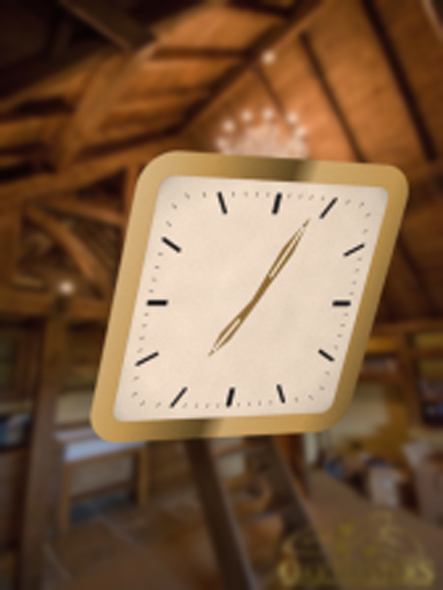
7:04
